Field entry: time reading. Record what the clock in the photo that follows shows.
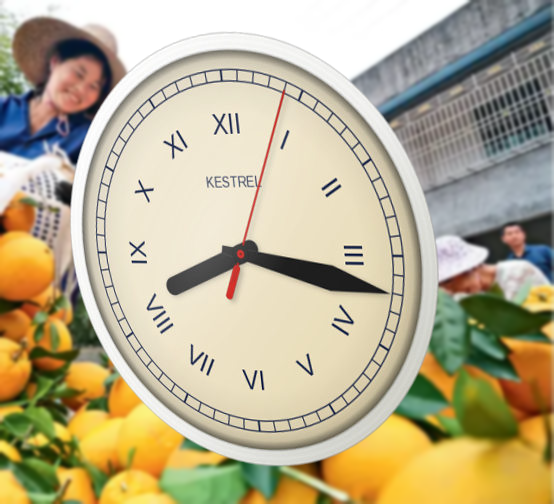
8:17:04
